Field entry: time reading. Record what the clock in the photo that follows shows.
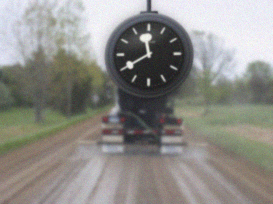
11:40
